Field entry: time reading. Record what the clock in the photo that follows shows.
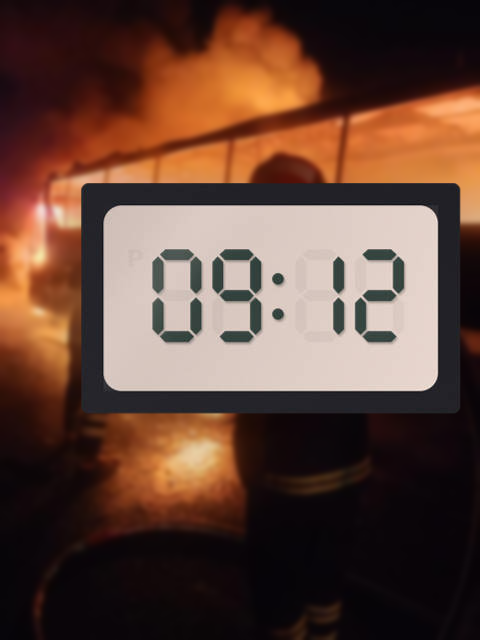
9:12
